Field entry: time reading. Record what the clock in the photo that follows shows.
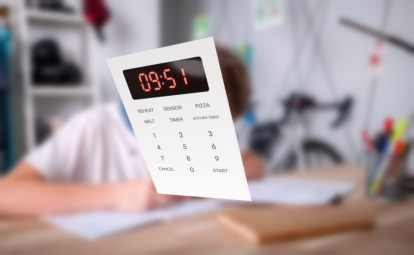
9:51
